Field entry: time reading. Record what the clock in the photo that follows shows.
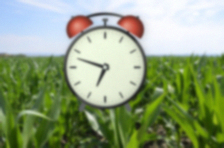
6:48
